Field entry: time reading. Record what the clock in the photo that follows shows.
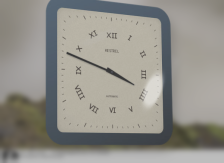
3:48
